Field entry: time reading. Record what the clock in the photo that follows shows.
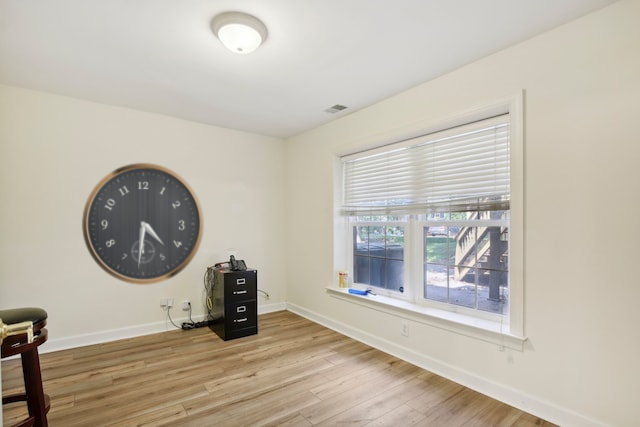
4:31
